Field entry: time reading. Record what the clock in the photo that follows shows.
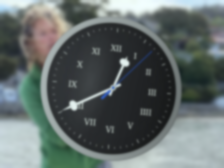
12:40:07
